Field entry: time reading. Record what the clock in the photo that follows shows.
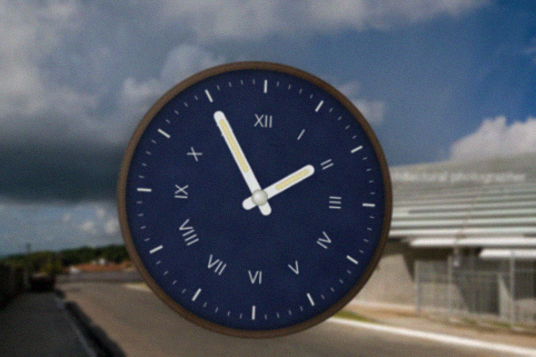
1:55
